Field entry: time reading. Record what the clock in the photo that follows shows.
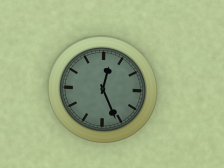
12:26
